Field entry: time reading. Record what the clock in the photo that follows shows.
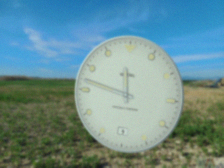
11:47
